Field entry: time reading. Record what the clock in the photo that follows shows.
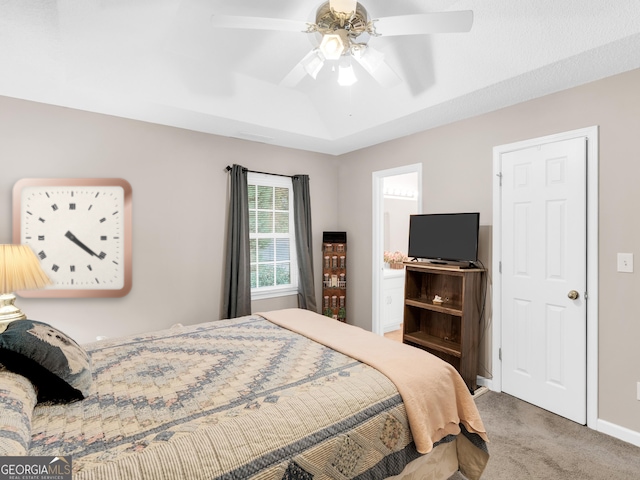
4:21
